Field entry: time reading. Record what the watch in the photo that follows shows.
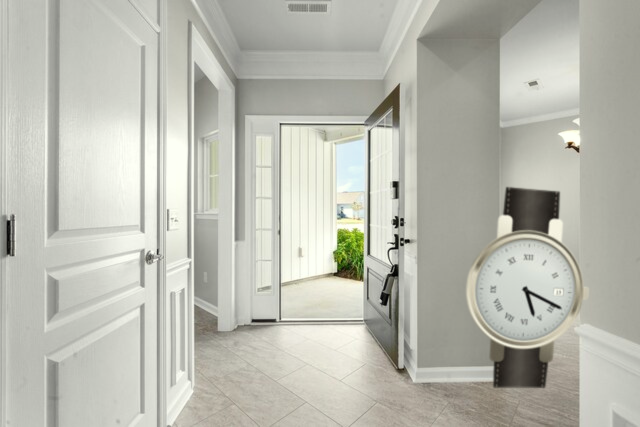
5:19
